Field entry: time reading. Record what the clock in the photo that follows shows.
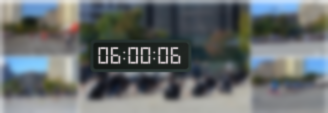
6:00:06
